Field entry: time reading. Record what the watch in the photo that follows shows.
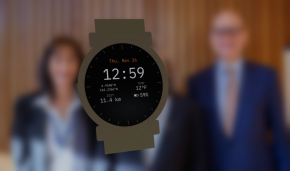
12:59
